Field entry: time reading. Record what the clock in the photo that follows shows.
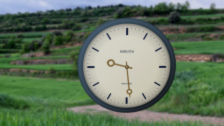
9:29
